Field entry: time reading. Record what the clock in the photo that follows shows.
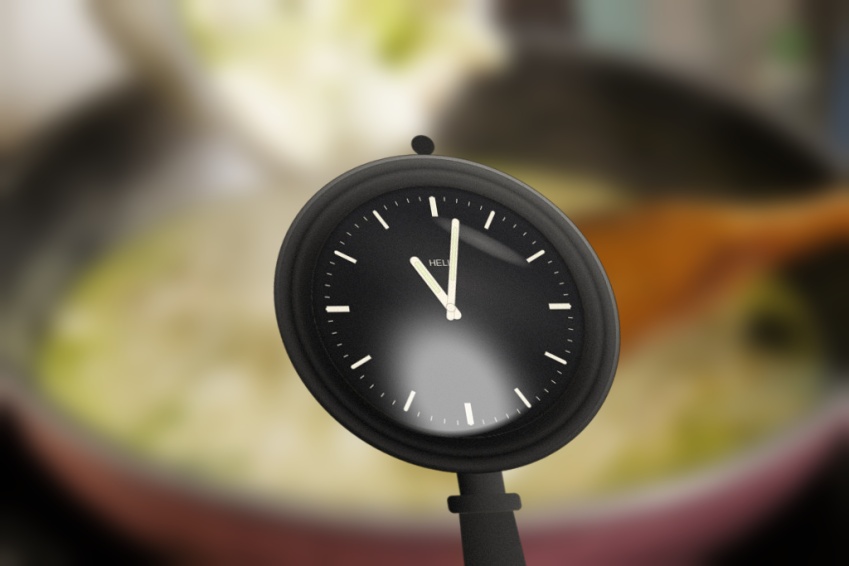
11:02
